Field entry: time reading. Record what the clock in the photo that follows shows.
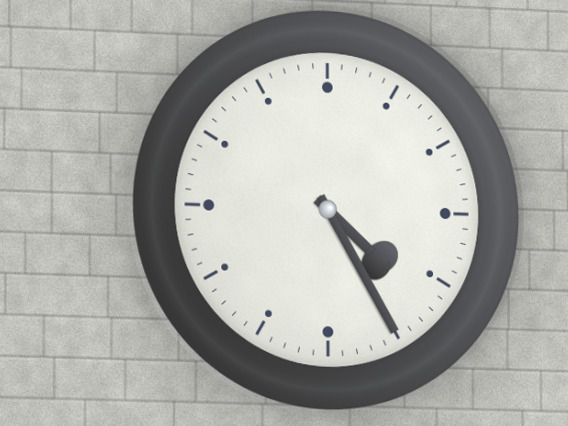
4:25
